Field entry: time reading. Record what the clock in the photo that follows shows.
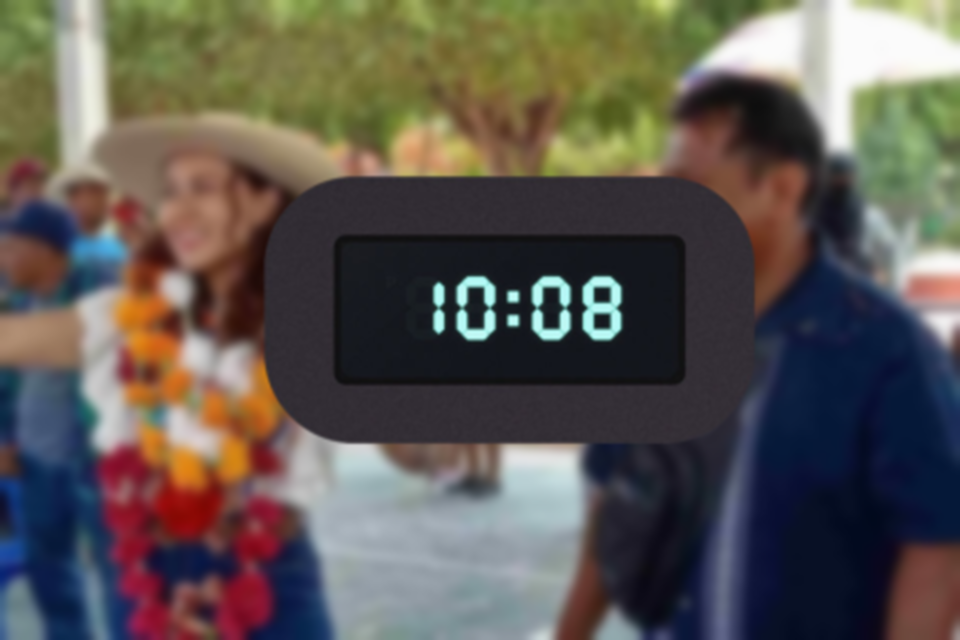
10:08
